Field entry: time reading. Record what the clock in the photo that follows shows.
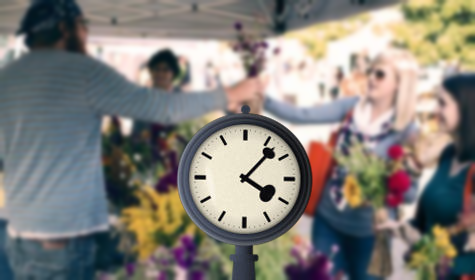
4:07
